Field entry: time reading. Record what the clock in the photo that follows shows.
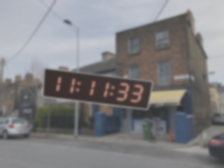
11:11:33
